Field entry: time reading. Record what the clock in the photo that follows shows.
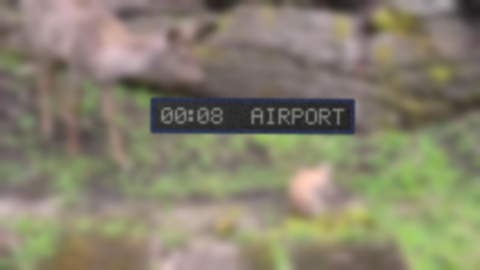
0:08
